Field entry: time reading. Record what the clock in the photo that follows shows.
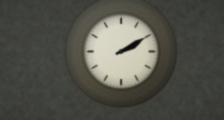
2:10
